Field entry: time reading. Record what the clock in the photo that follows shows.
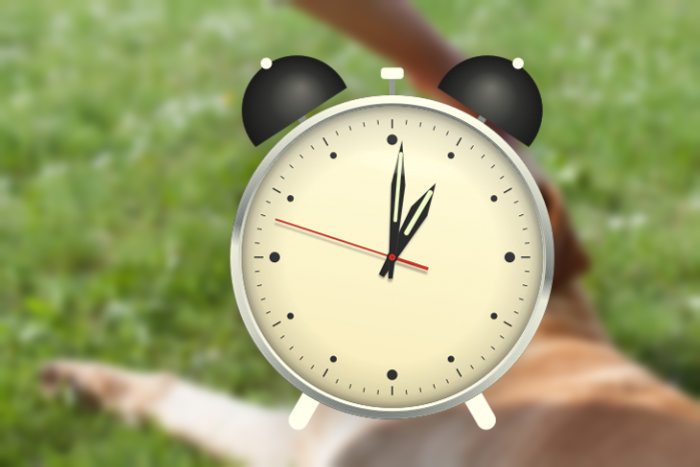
1:00:48
